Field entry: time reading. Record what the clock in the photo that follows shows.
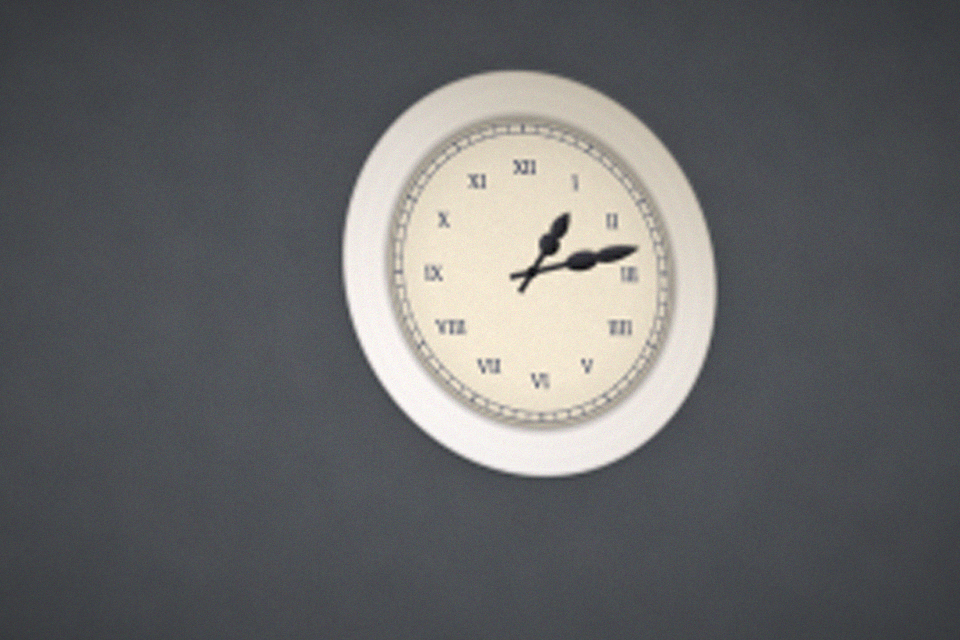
1:13
